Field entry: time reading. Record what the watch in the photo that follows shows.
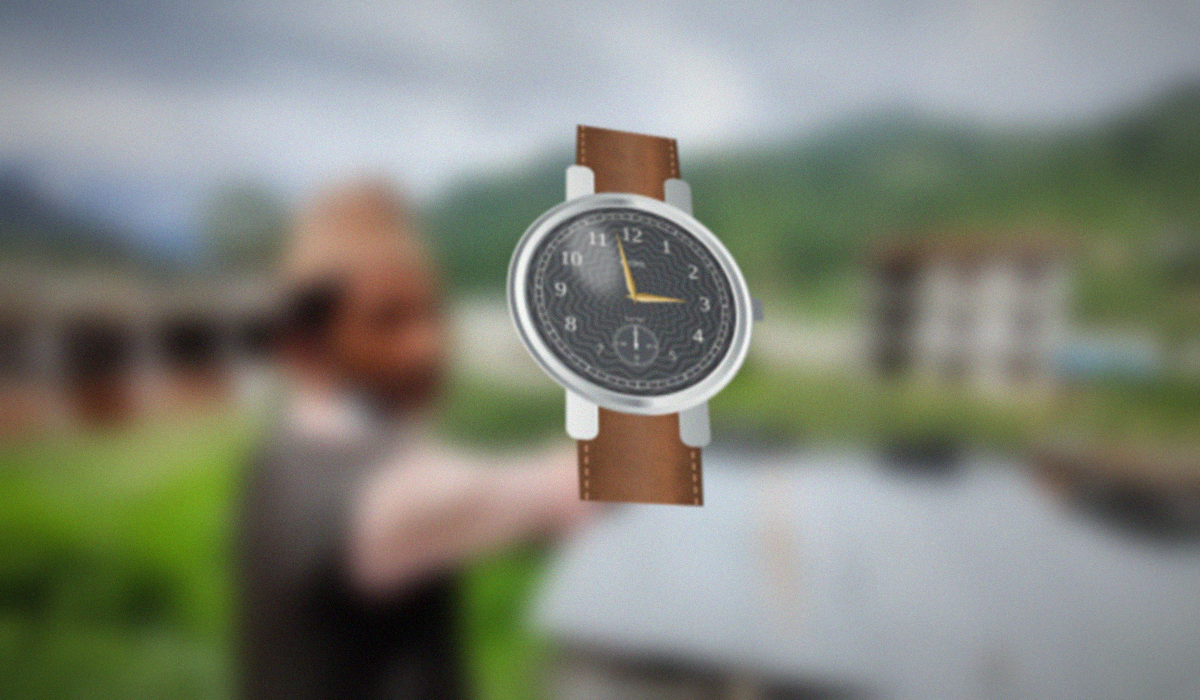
2:58
